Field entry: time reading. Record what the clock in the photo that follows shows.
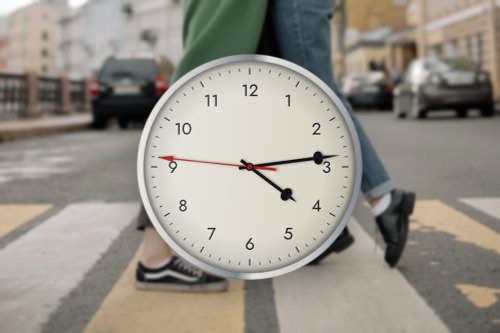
4:13:46
